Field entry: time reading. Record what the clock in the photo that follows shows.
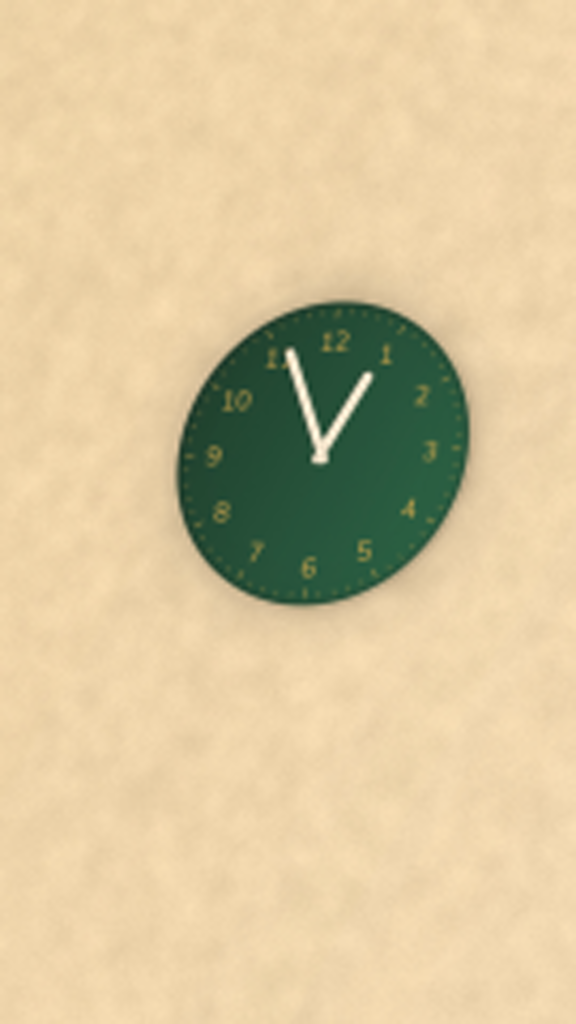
12:56
